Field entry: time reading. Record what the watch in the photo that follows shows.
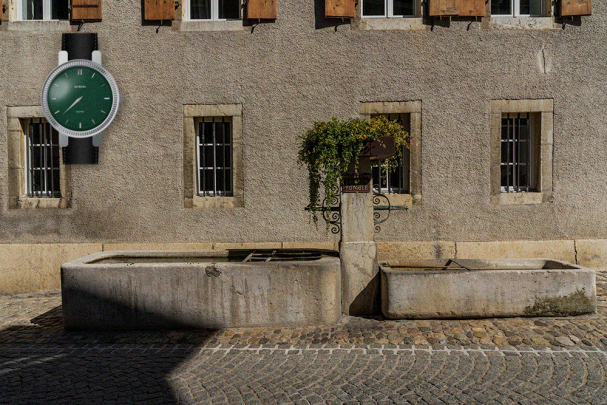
7:38
